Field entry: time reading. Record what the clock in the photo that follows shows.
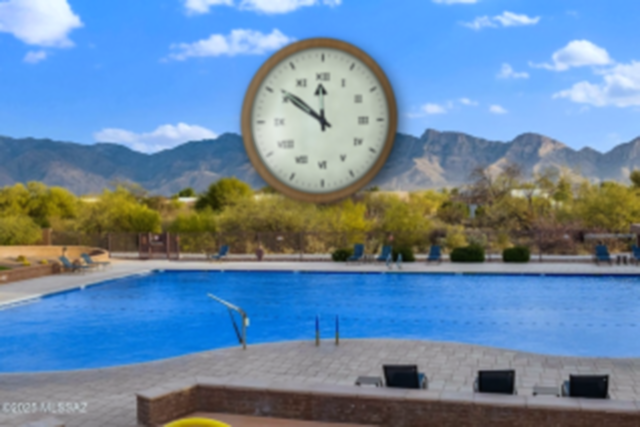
11:51
